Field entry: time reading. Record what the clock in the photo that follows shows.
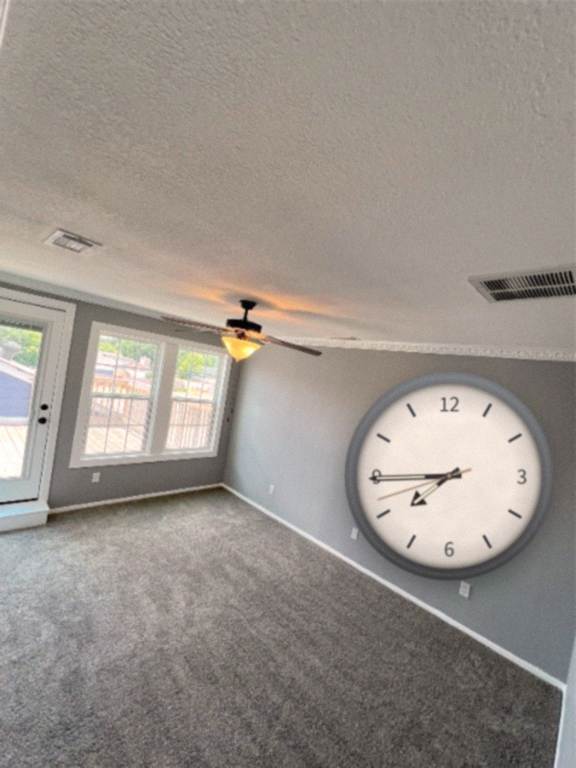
7:44:42
